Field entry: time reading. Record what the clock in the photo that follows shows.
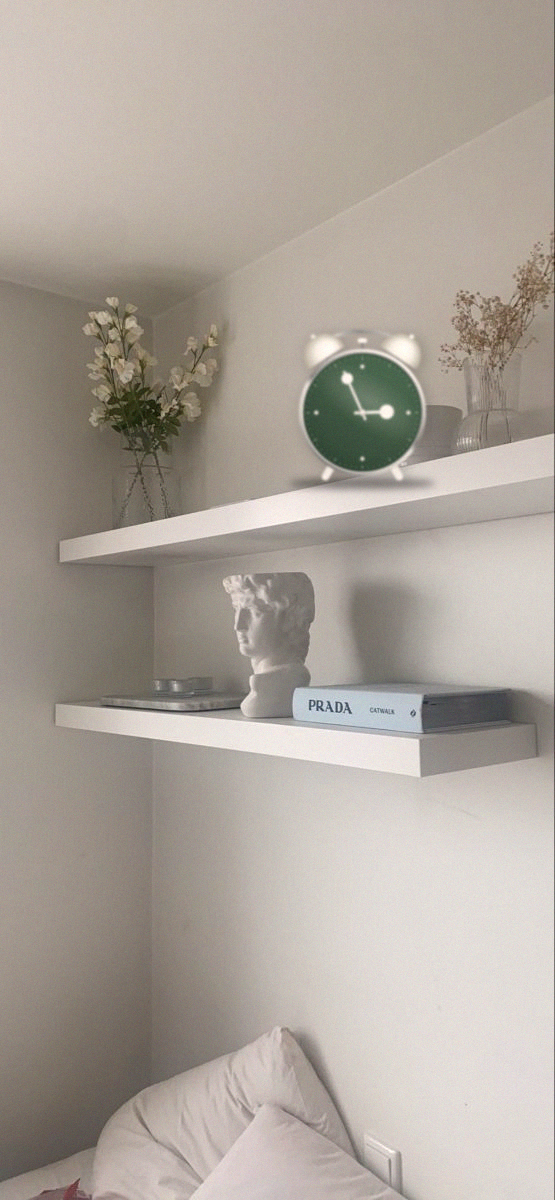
2:56
